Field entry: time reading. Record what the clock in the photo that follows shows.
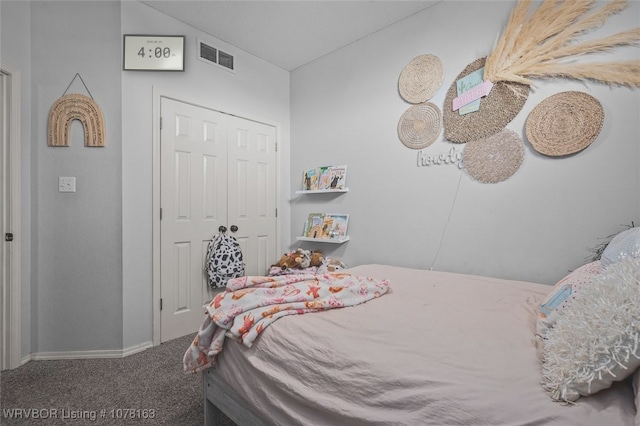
4:00
